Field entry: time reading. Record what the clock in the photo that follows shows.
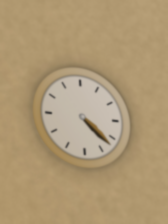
4:22
